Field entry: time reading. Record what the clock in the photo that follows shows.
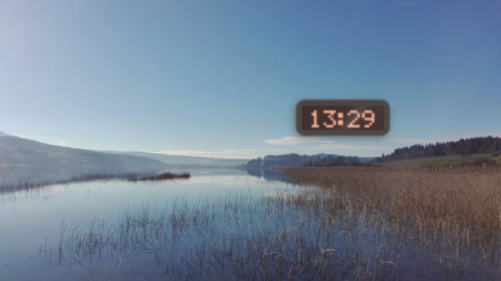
13:29
